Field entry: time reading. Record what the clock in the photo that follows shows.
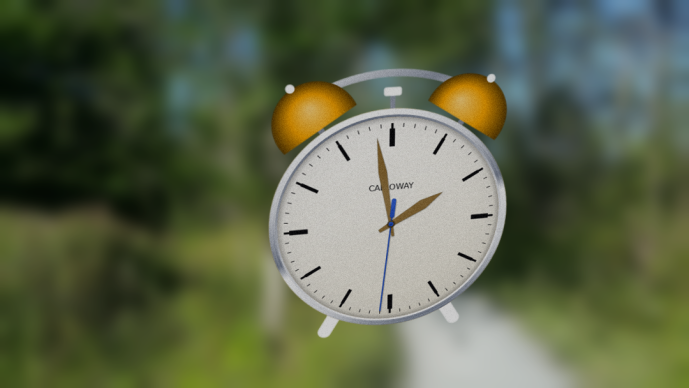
1:58:31
